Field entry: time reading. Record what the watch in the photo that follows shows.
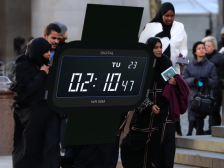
2:10:47
